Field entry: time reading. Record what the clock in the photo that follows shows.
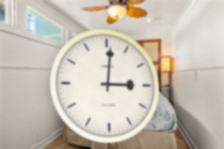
3:01
